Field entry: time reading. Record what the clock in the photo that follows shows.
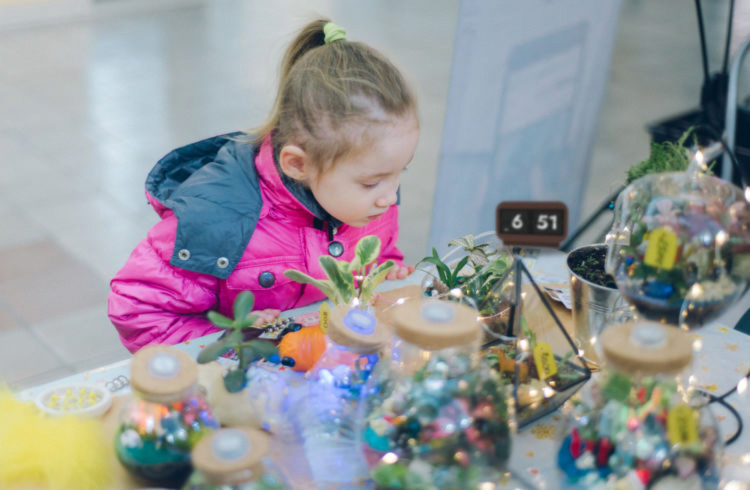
6:51
